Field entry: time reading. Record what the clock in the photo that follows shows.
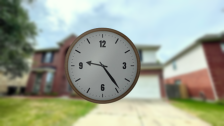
9:24
